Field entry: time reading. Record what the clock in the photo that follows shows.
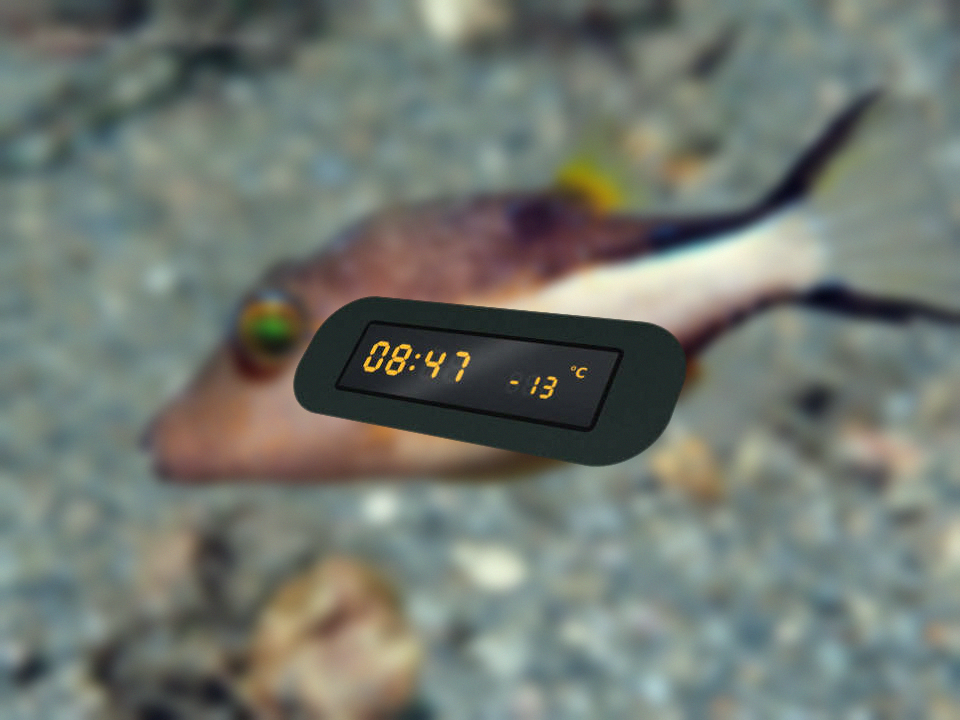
8:47
